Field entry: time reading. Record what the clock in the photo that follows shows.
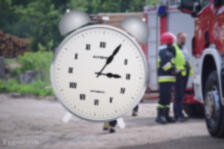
3:05
